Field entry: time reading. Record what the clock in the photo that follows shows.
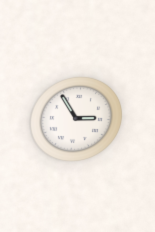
2:54
